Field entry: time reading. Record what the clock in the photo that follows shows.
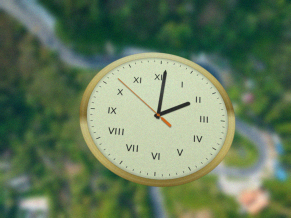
2:00:52
